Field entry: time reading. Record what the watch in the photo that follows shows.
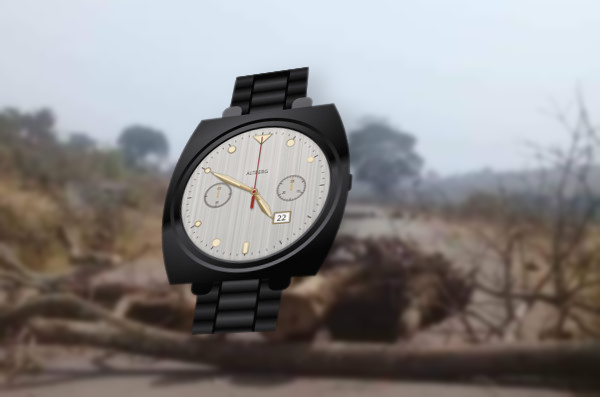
4:50
